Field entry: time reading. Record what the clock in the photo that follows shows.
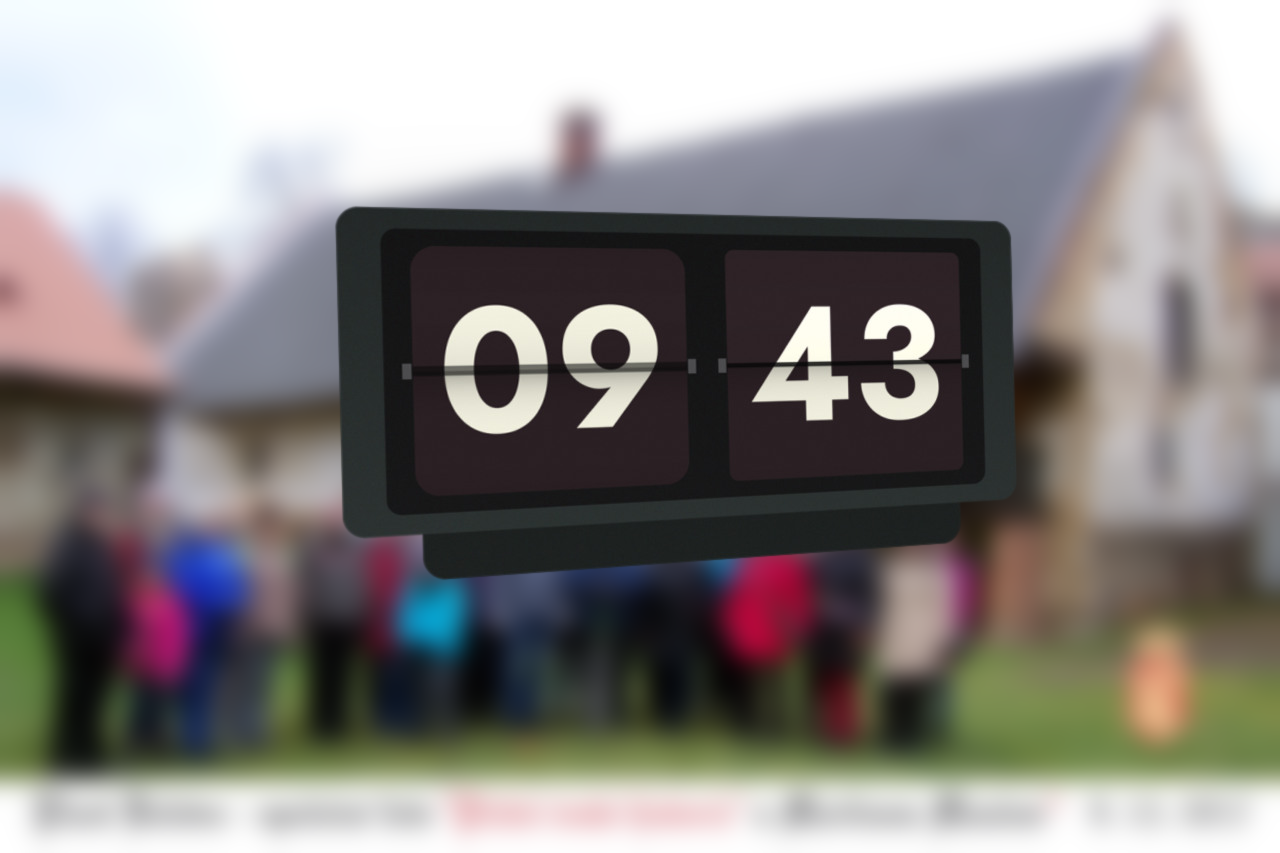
9:43
